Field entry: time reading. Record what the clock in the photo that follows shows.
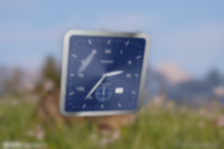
2:36
